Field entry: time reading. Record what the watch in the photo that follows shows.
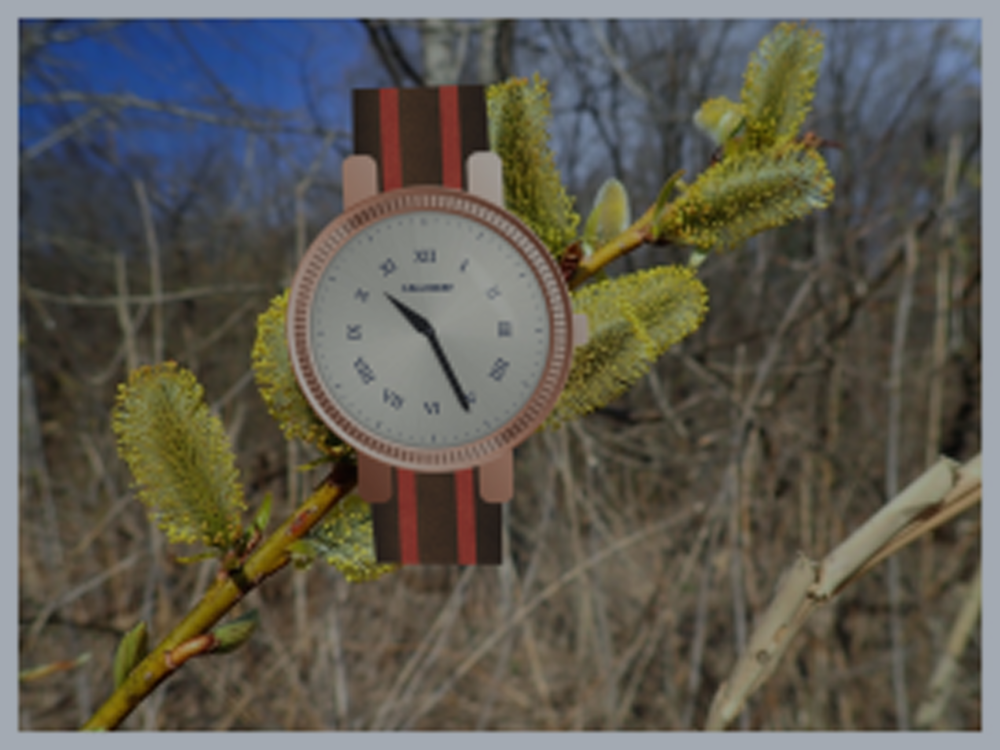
10:26
